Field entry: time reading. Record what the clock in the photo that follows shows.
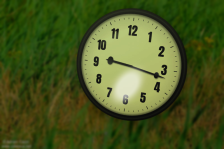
9:17
